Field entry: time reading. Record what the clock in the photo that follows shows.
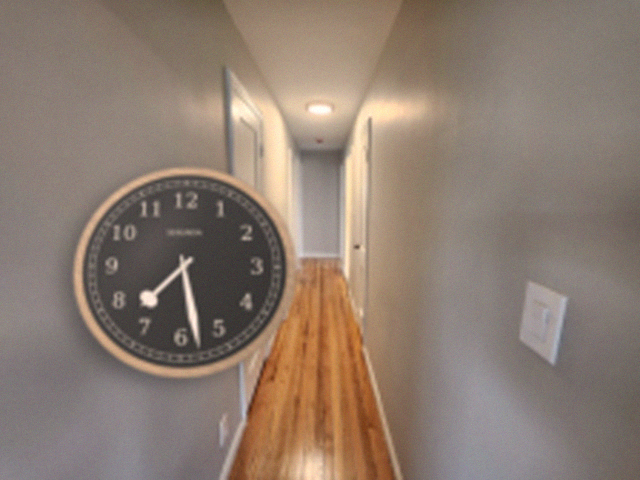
7:28
